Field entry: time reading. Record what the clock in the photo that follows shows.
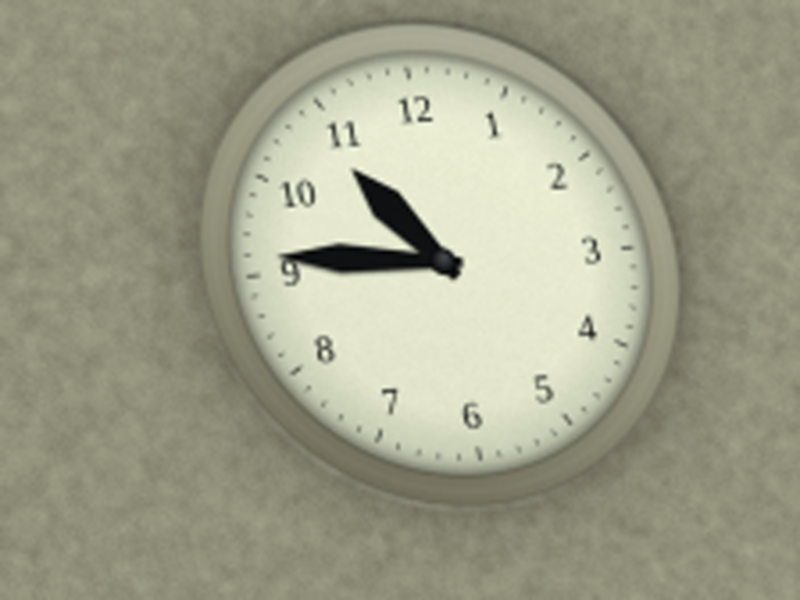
10:46
